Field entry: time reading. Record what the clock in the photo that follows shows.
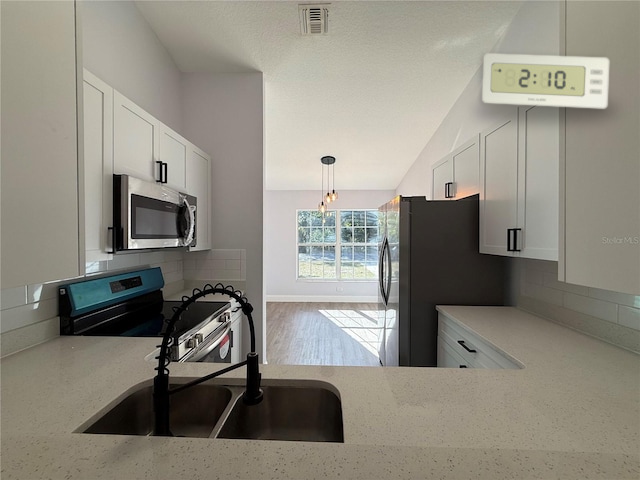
2:10
